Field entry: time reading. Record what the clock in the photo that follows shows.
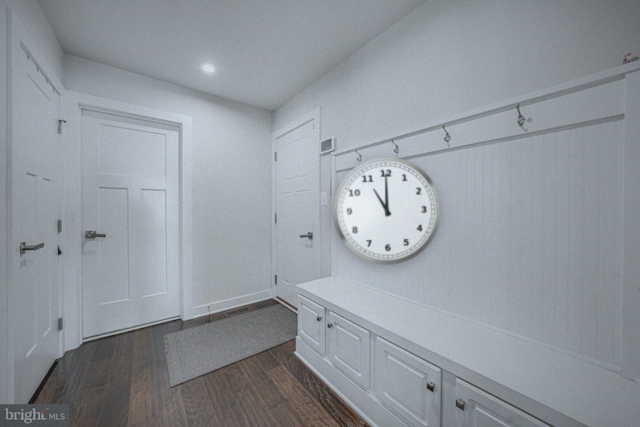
11:00
